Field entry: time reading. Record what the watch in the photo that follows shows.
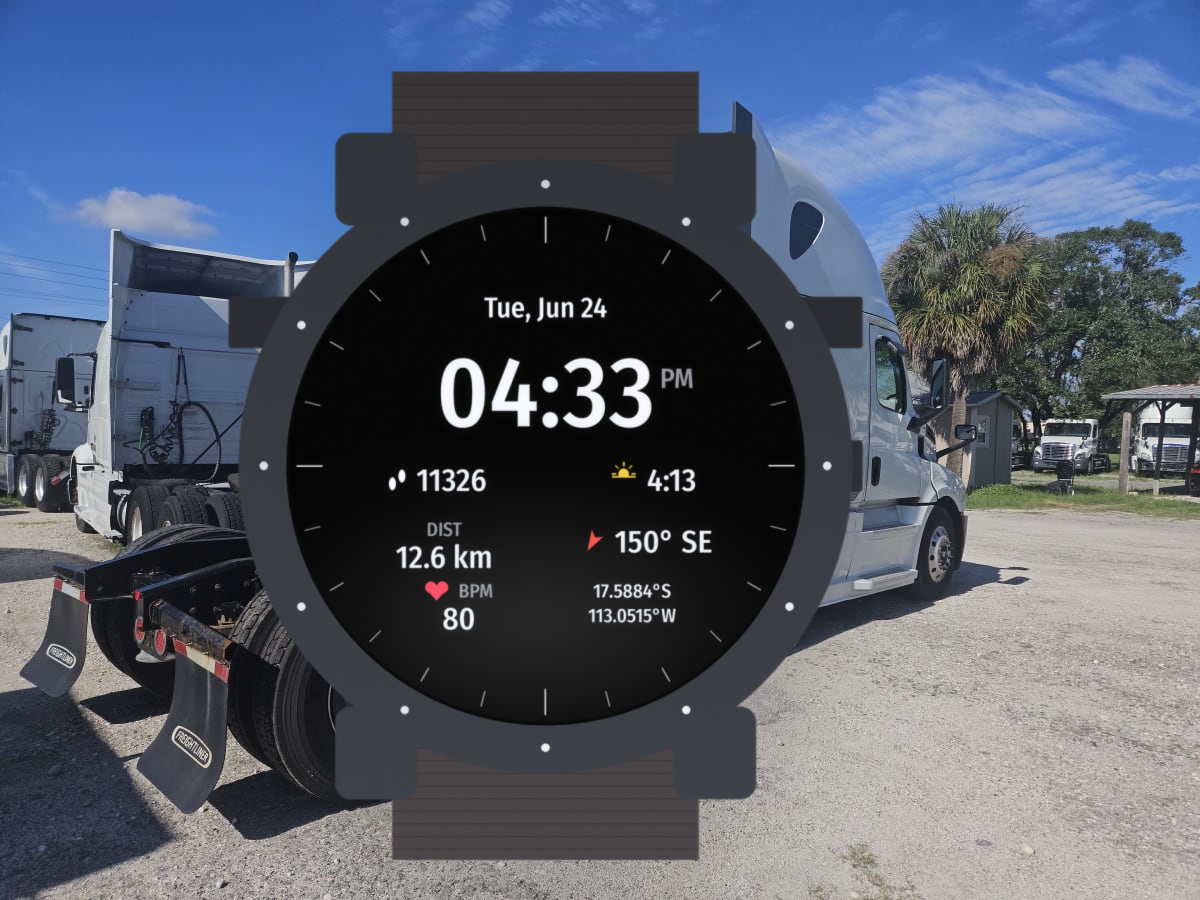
4:33
